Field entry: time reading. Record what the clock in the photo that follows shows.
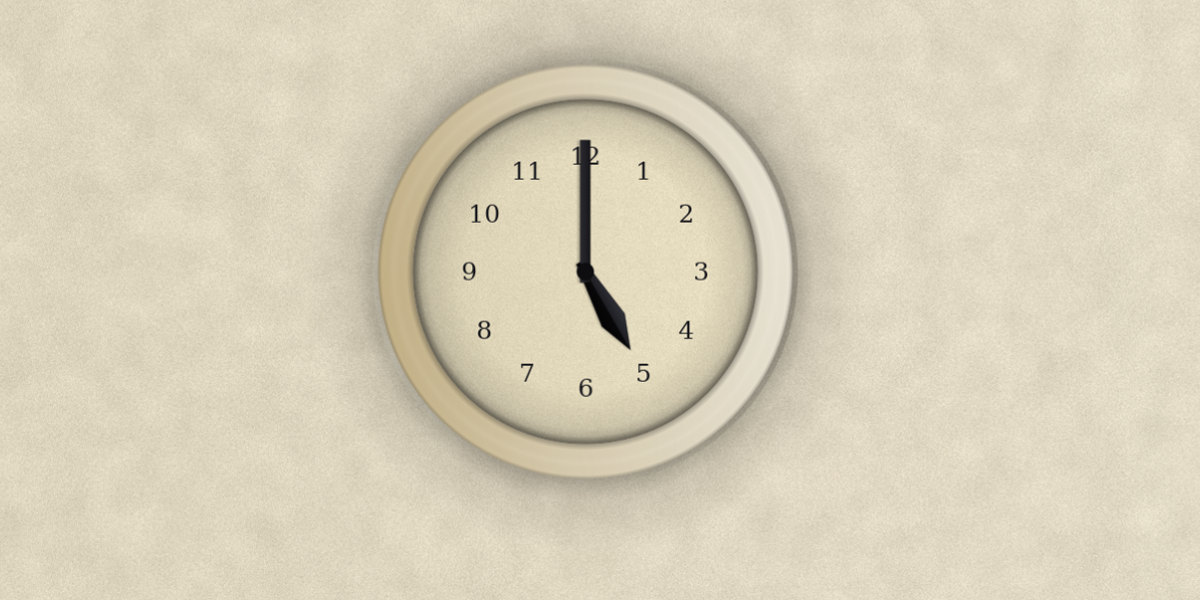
5:00
